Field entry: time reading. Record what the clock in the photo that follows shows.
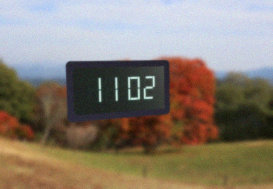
11:02
